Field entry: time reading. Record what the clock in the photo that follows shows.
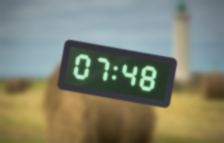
7:48
